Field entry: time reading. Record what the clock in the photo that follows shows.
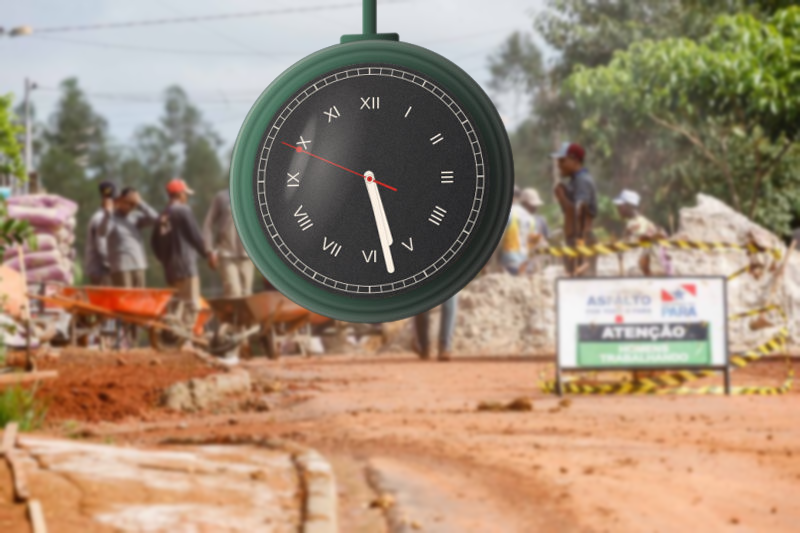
5:27:49
